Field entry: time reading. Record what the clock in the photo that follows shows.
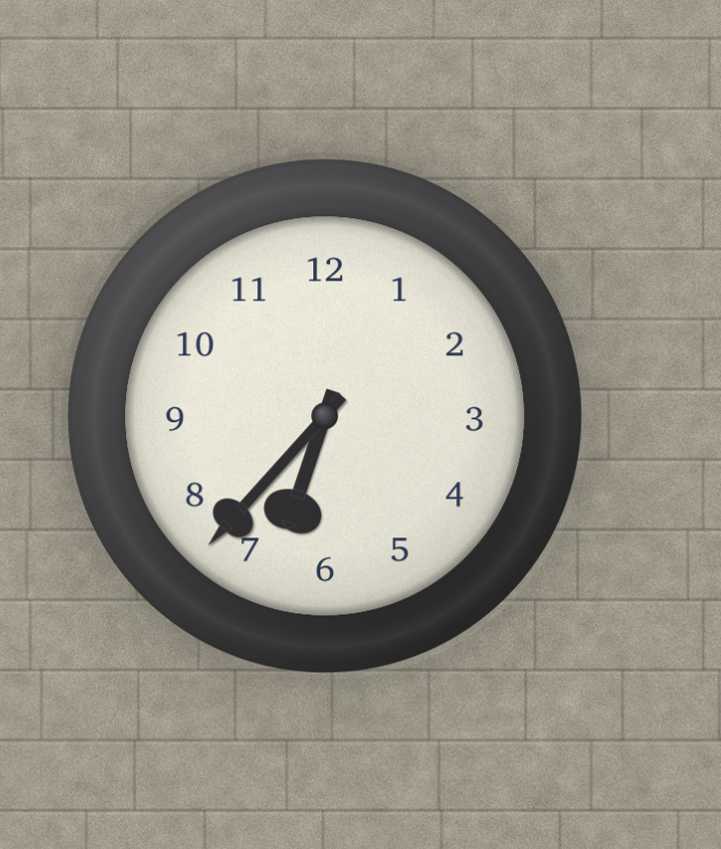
6:37
